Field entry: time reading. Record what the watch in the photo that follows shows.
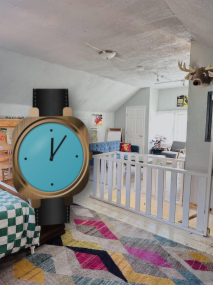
12:06
